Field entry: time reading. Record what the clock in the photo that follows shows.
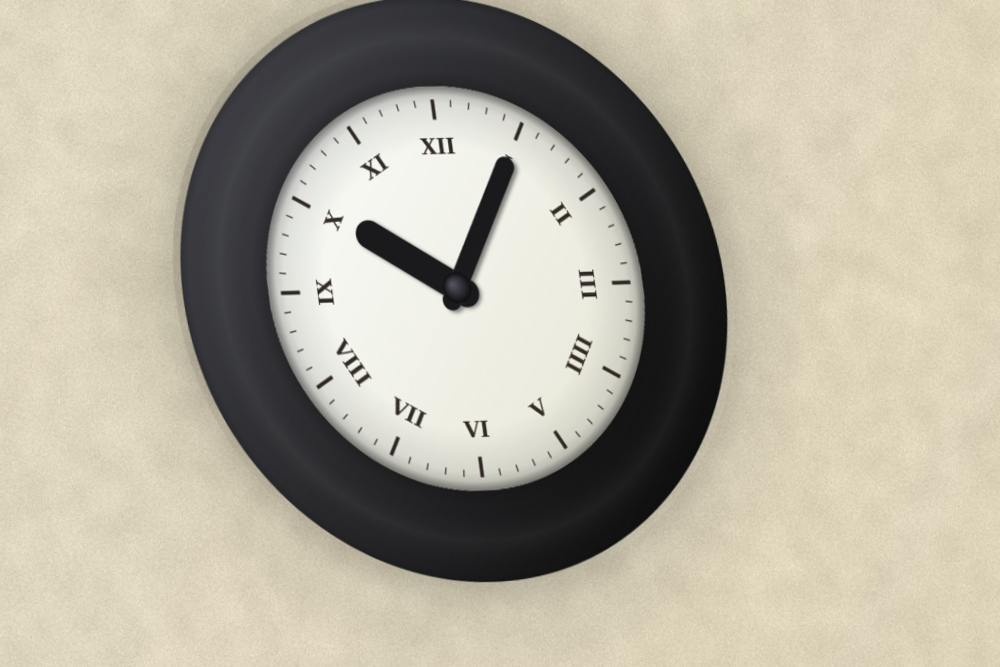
10:05
